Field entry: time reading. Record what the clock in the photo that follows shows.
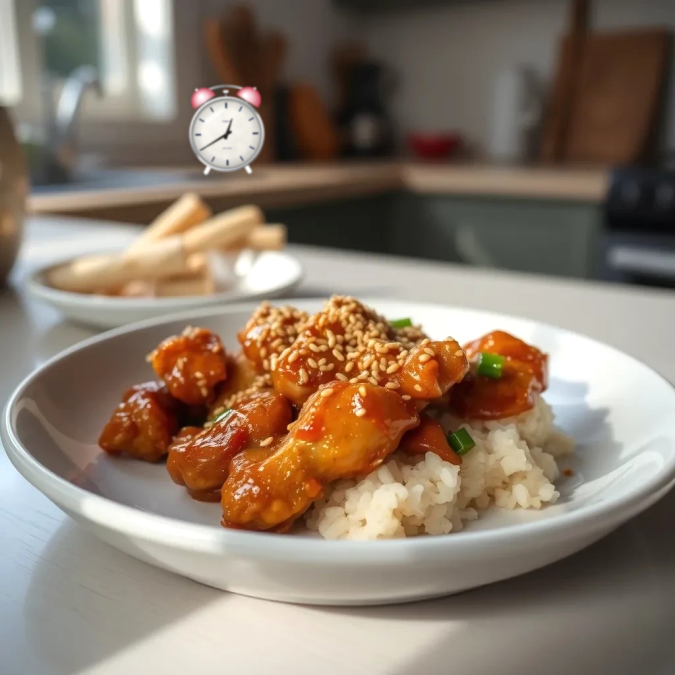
12:40
